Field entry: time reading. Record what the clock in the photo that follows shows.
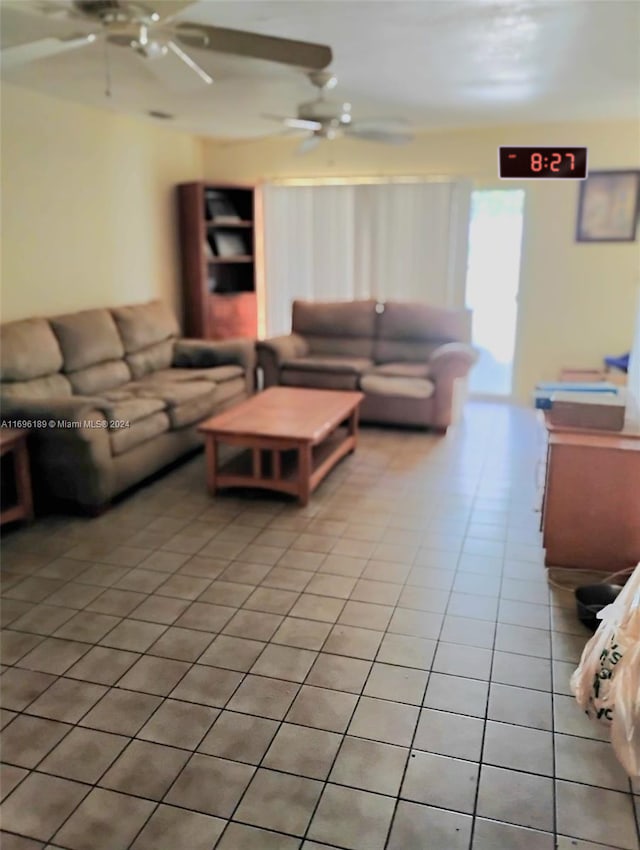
8:27
